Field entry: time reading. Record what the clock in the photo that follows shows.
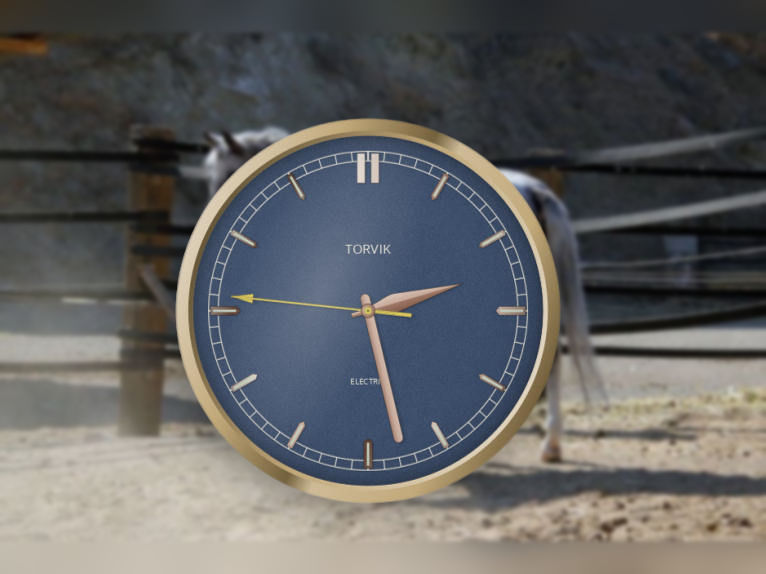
2:27:46
